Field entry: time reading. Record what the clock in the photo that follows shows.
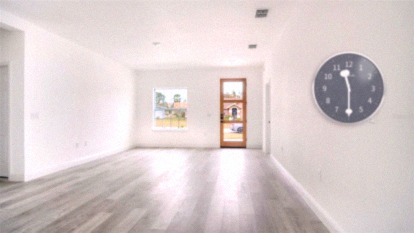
11:30
